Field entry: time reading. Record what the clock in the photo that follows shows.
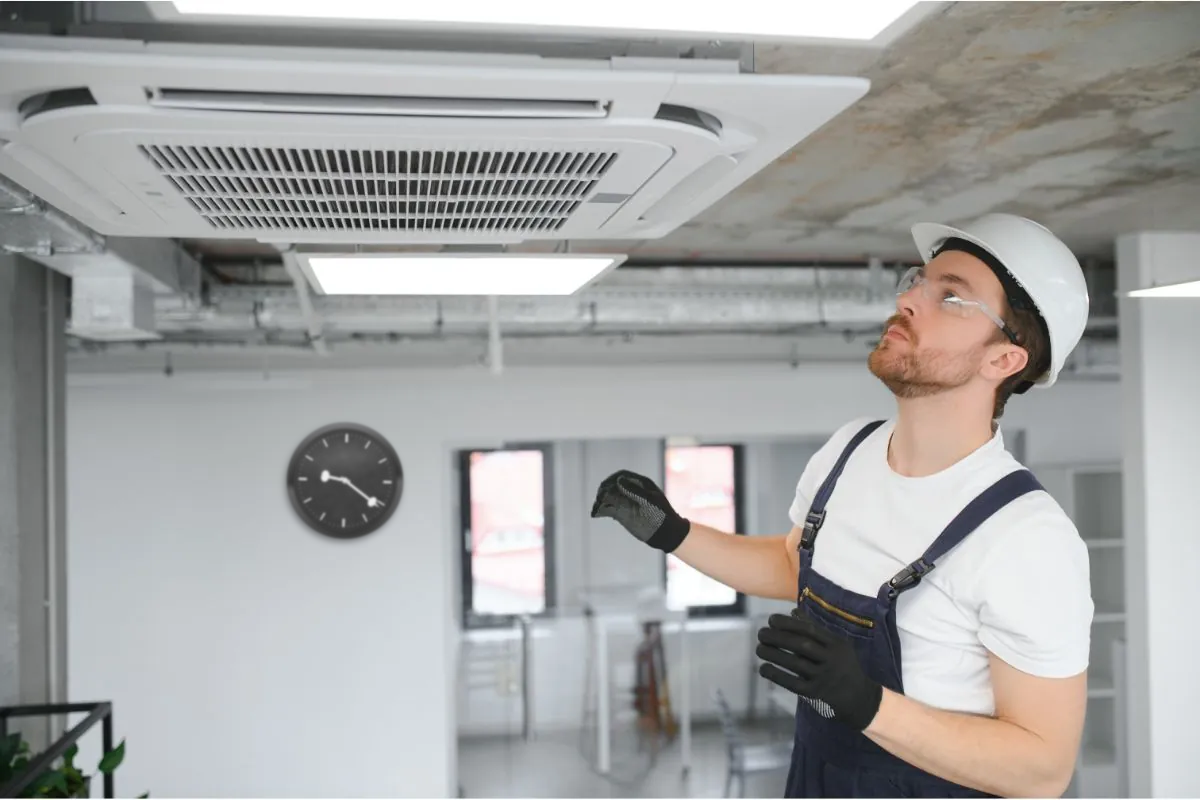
9:21
